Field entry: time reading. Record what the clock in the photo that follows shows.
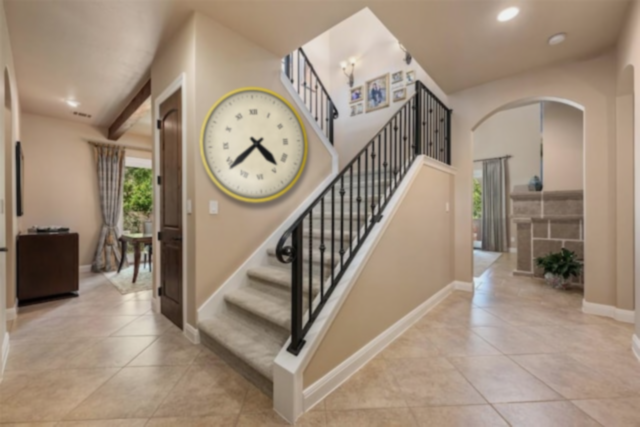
4:39
